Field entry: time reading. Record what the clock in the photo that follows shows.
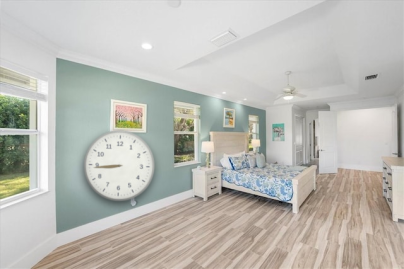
8:44
